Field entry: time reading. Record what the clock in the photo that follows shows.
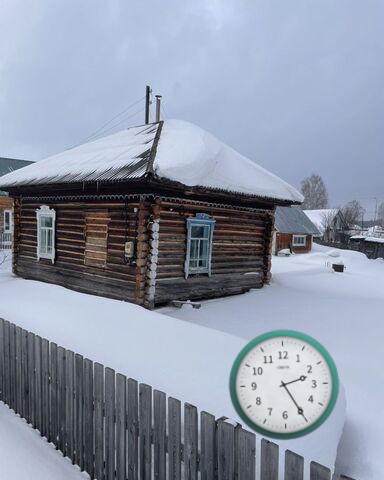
2:25
